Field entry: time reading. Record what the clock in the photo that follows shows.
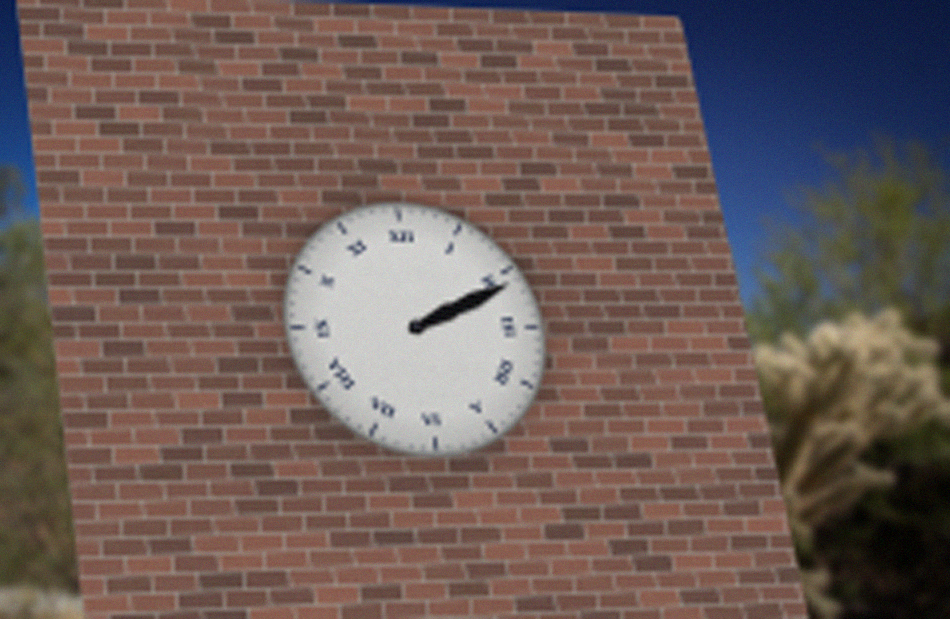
2:11
